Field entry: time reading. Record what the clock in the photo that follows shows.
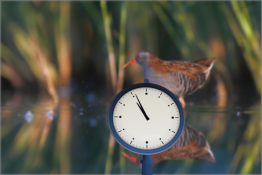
10:56
